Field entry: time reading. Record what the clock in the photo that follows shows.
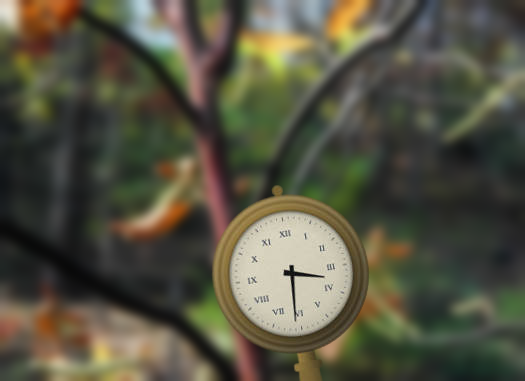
3:31
